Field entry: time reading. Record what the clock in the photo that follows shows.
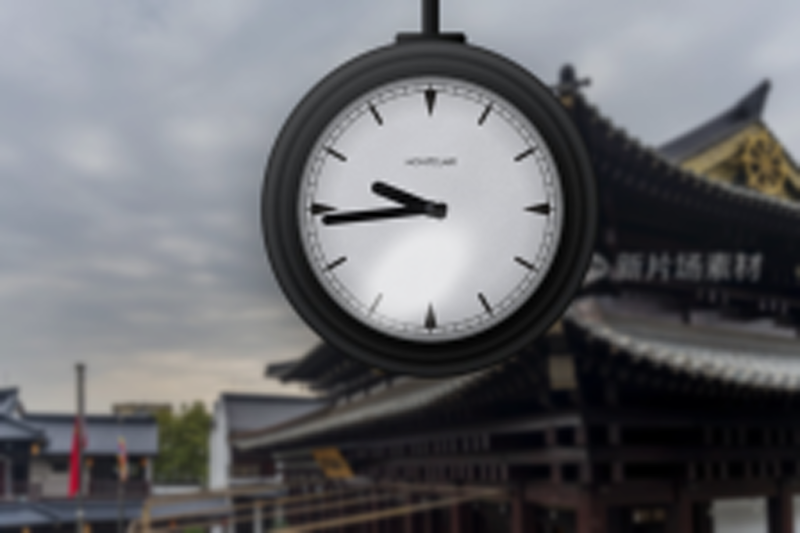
9:44
